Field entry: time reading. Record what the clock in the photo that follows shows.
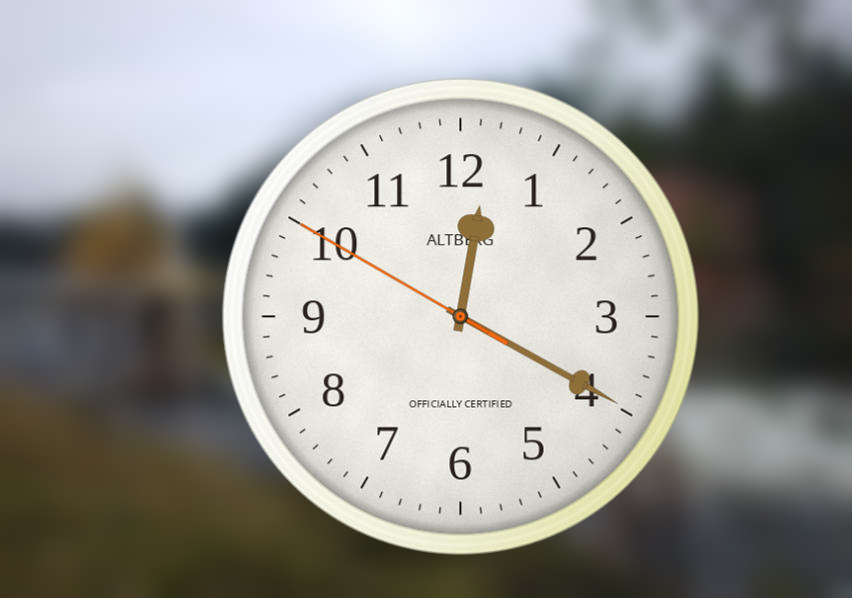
12:19:50
